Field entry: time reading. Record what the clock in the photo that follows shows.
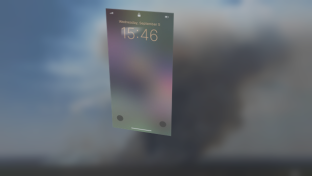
15:46
